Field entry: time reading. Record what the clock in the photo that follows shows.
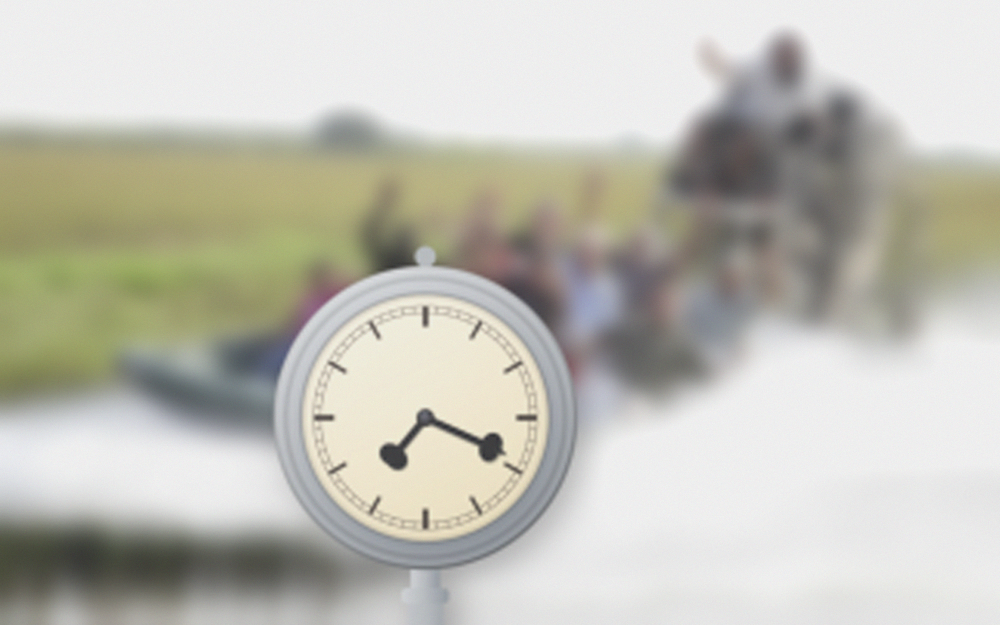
7:19
